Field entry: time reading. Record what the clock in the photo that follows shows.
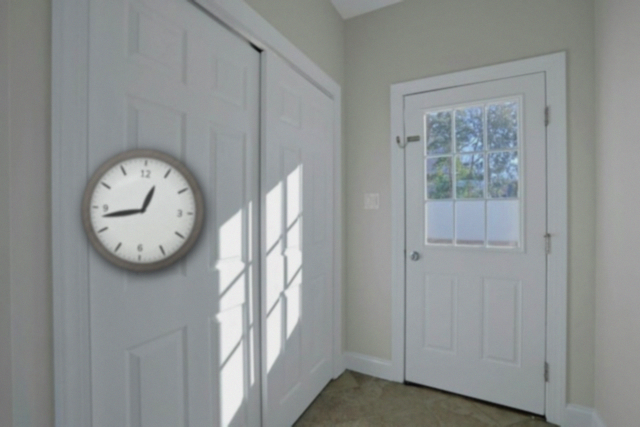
12:43
